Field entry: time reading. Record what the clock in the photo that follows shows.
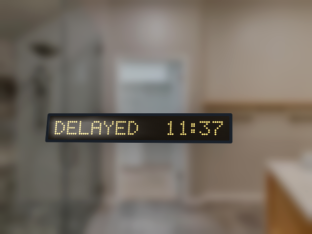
11:37
